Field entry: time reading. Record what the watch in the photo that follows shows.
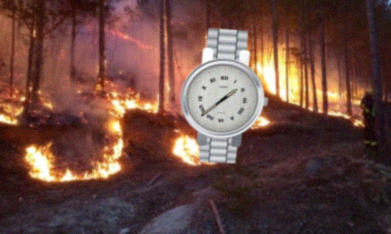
1:38
